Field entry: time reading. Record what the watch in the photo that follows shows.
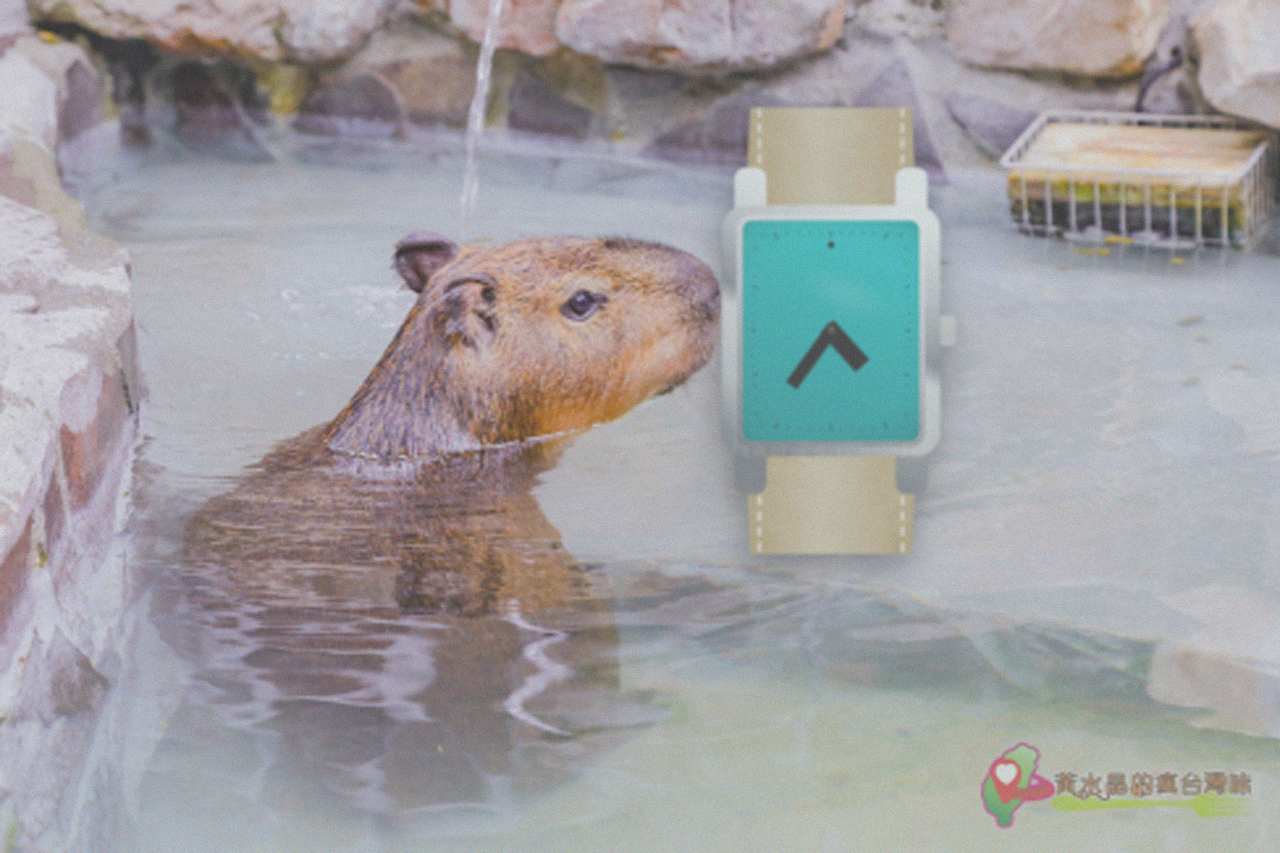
4:36
